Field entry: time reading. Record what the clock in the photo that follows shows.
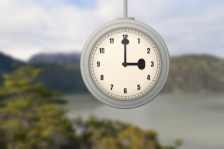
3:00
